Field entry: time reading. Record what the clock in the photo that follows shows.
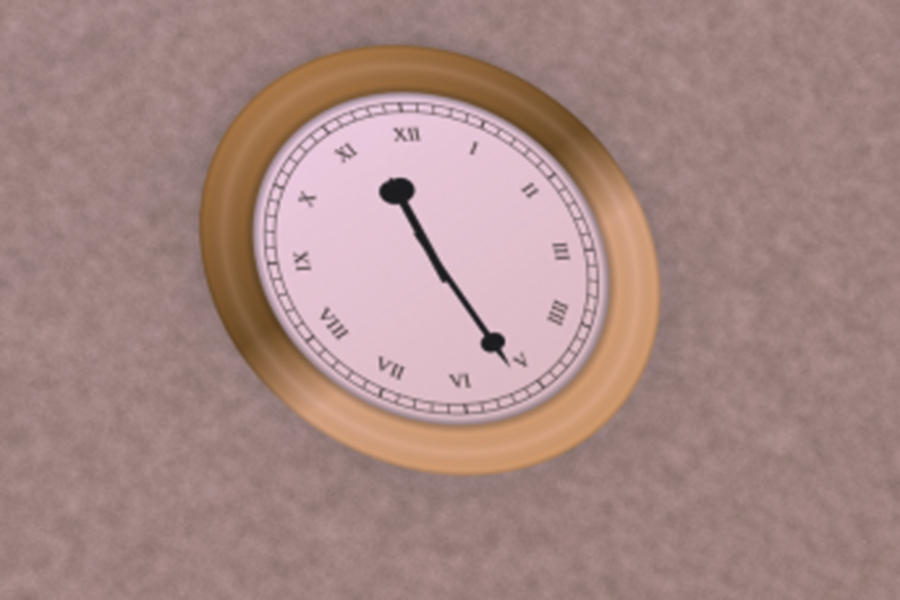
11:26
